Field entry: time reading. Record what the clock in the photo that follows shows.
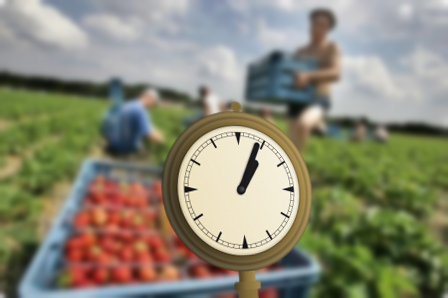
1:04
